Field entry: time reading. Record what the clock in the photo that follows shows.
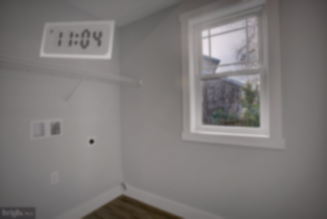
11:04
